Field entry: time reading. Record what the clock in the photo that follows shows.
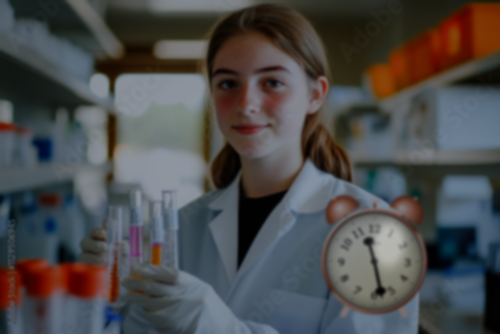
11:28
